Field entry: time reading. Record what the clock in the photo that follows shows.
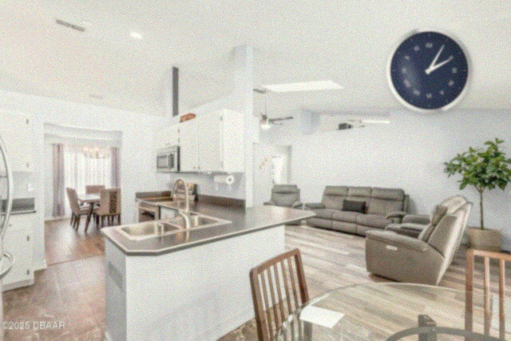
2:05
